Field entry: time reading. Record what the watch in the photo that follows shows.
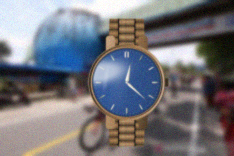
12:22
